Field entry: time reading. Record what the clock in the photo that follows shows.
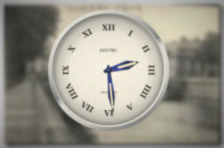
2:29
